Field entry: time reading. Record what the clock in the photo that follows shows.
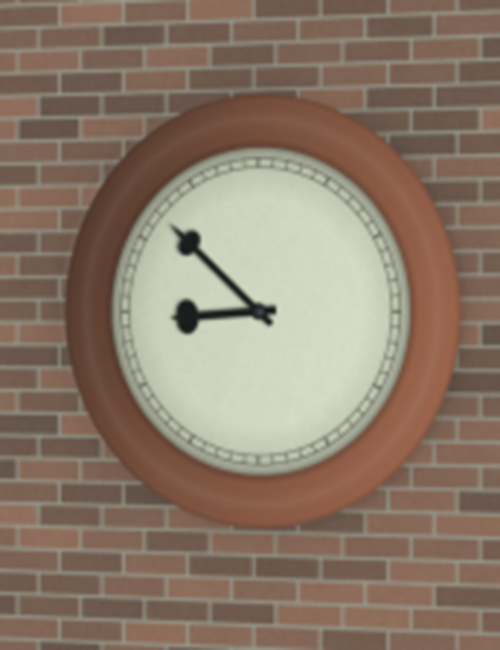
8:52
